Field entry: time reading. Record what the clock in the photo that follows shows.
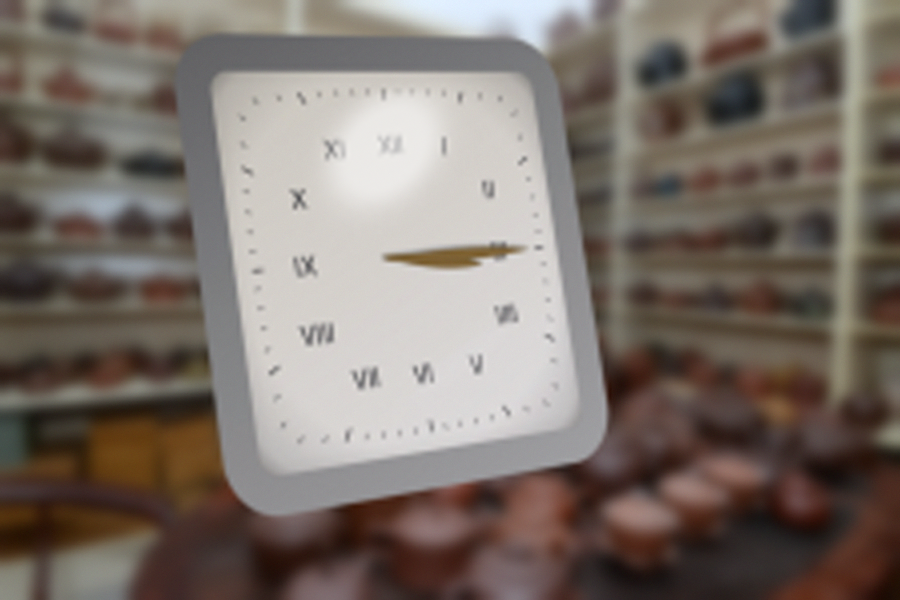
3:15
